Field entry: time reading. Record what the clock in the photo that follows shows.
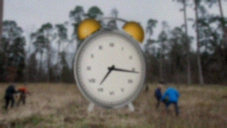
7:16
